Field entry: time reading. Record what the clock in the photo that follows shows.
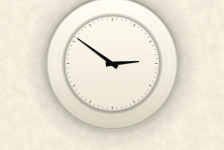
2:51
